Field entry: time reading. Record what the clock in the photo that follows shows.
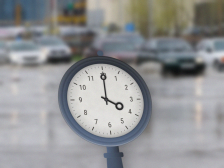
4:00
